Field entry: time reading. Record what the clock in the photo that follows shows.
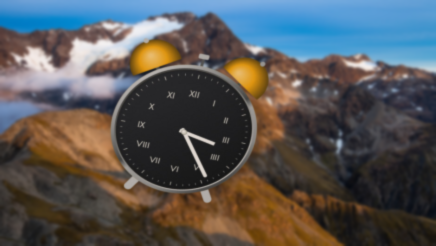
3:24
